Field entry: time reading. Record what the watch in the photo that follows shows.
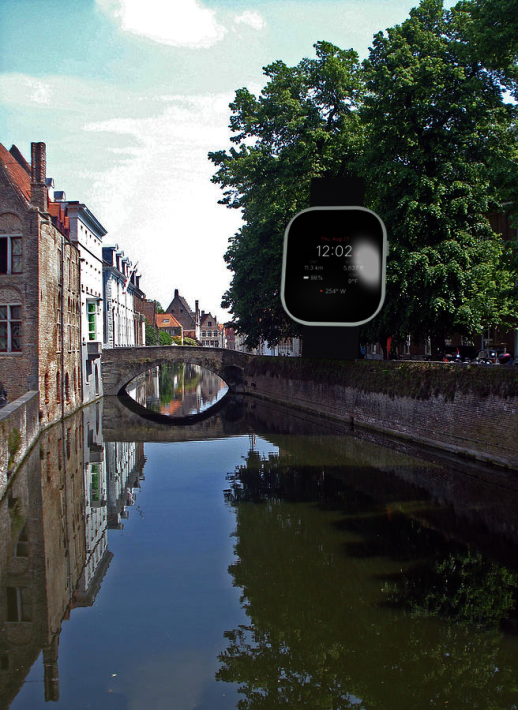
12:02
